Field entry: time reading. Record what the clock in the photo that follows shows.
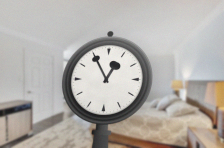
12:55
